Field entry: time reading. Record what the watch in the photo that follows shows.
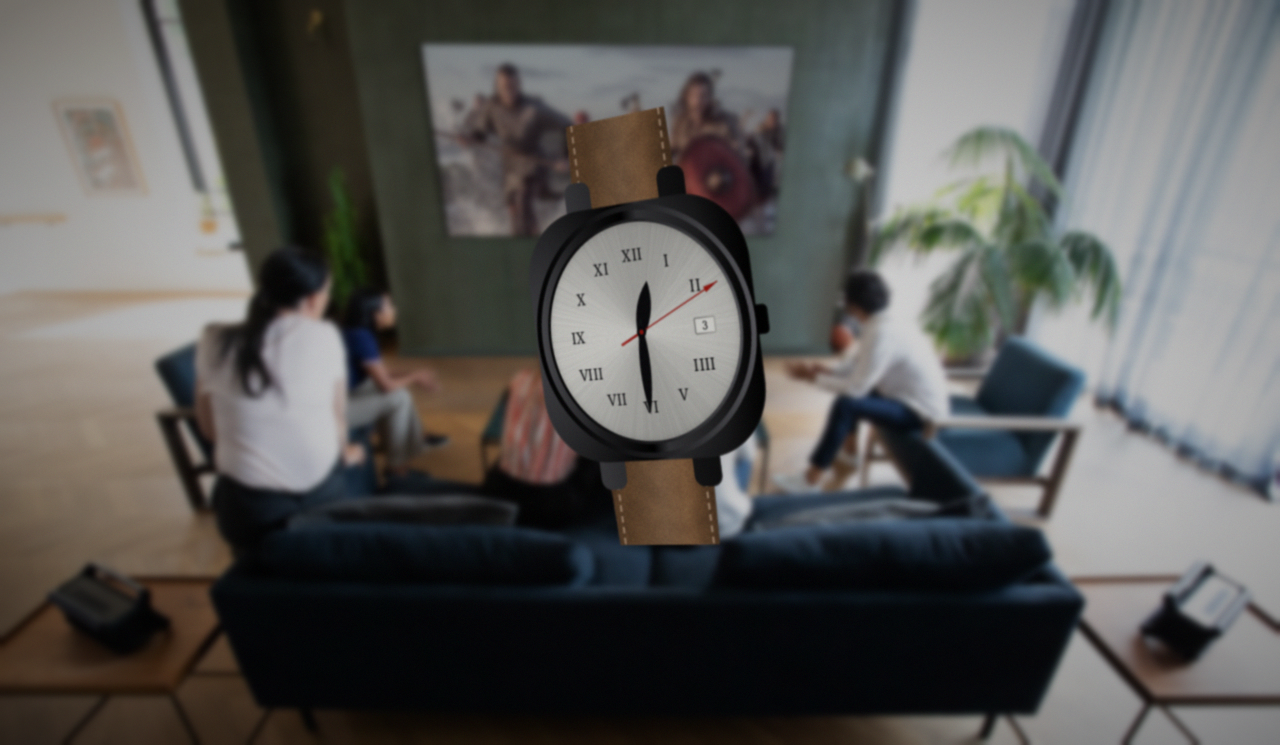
12:30:11
